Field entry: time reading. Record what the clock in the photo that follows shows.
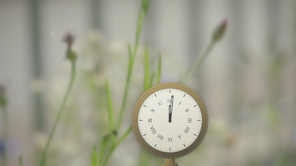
12:01
